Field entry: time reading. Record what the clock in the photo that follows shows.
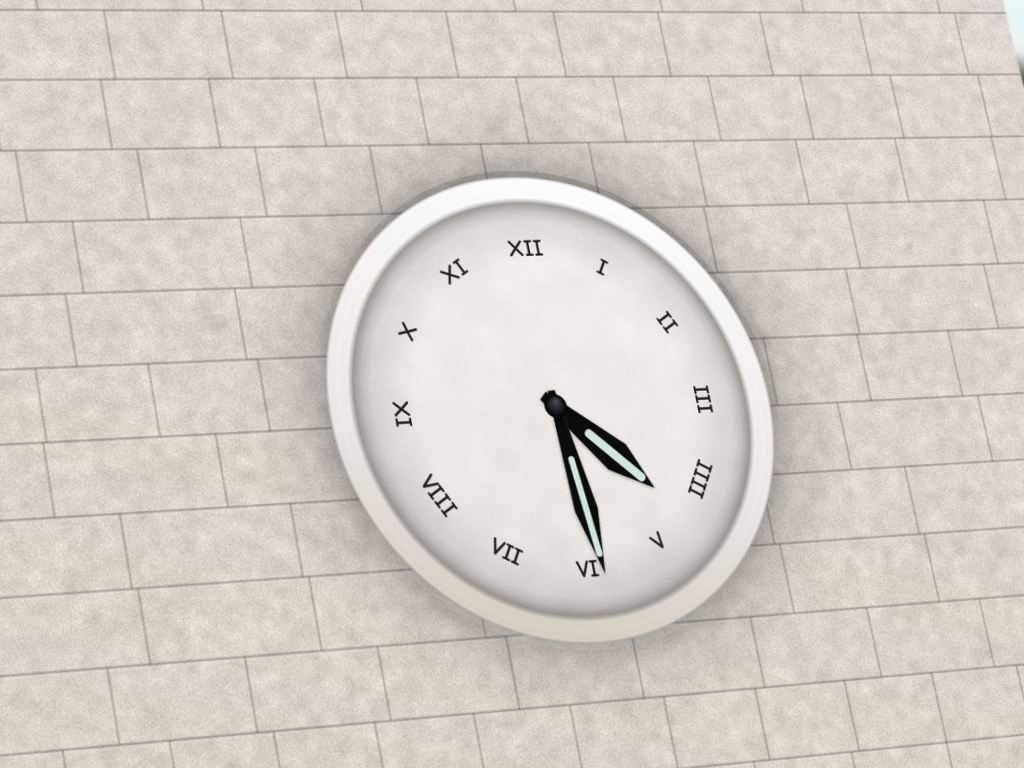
4:29
